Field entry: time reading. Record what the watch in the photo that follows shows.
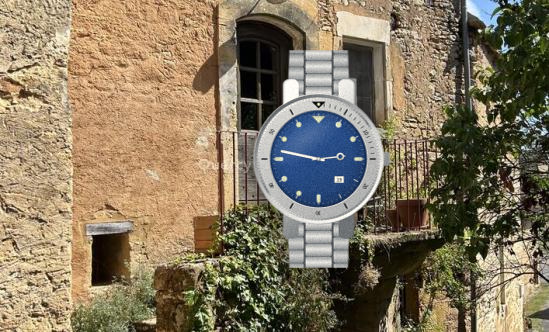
2:47
